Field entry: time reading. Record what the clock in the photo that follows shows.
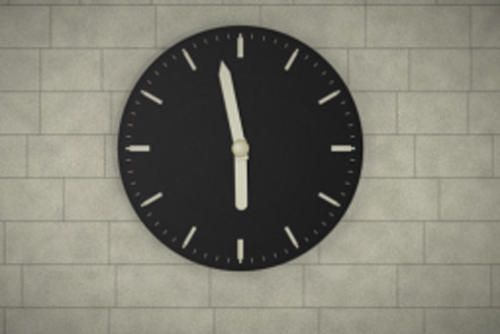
5:58
